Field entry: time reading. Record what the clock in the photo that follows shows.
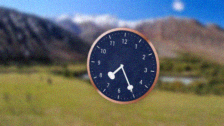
7:25
